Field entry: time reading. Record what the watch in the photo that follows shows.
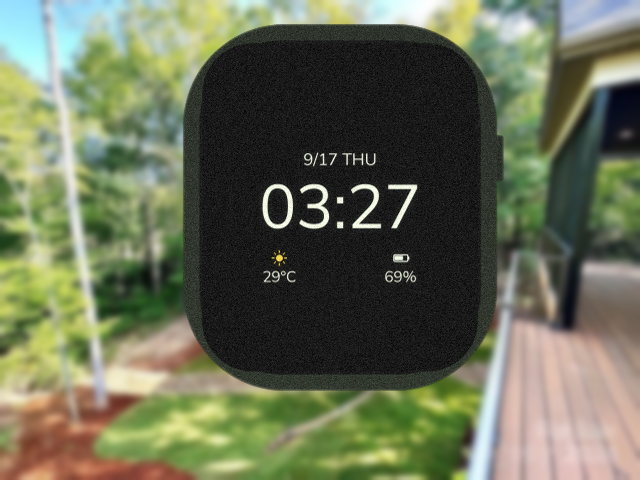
3:27
